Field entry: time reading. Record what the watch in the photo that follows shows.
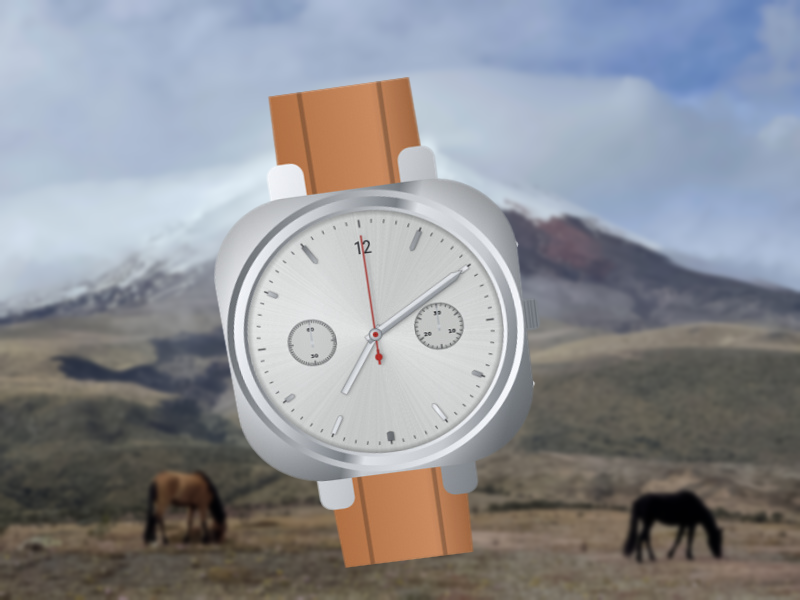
7:10
